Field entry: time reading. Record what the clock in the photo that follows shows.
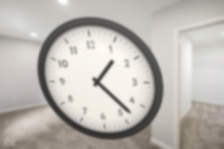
1:23
